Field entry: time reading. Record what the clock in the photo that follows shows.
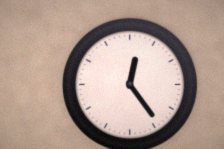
12:24
